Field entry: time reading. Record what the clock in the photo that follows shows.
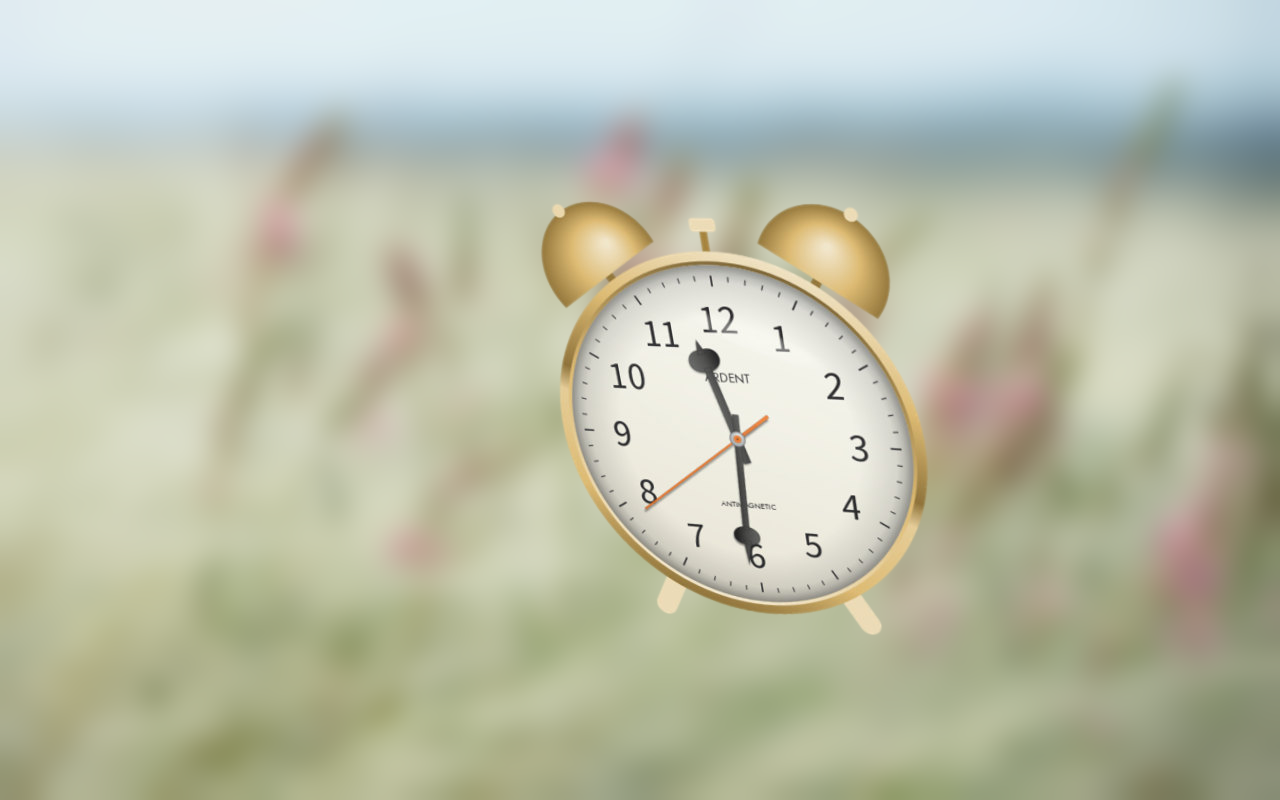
11:30:39
